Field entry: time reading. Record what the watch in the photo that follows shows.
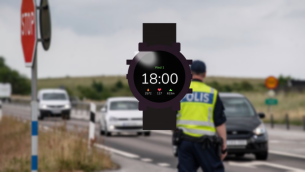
18:00
